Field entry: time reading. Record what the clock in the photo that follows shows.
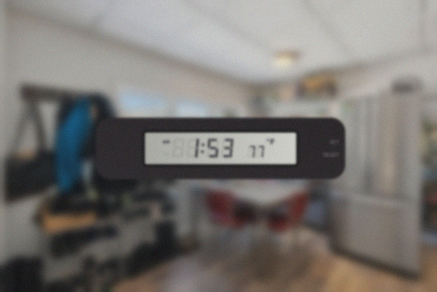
1:53
